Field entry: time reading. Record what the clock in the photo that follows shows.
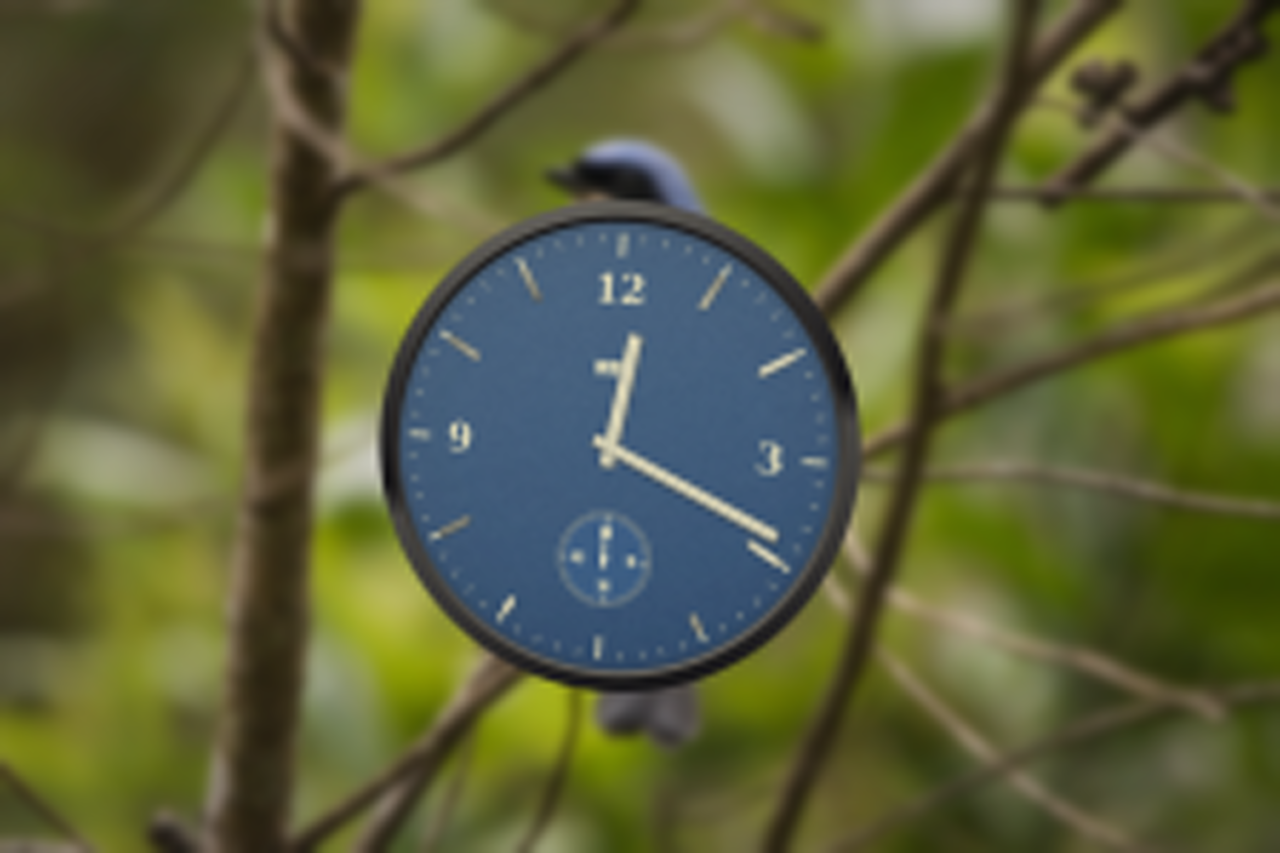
12:19
